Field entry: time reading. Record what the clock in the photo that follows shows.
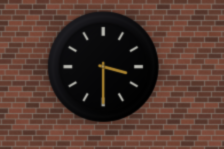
3:30
